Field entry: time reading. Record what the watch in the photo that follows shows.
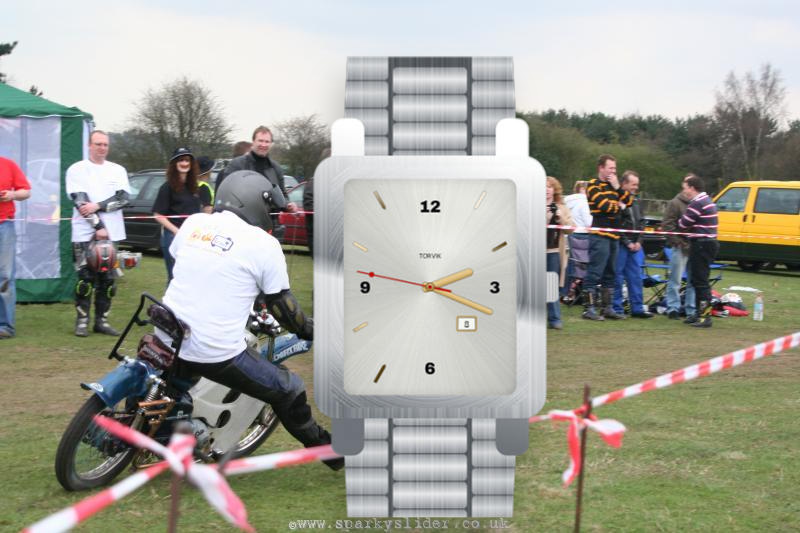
2:18:47
